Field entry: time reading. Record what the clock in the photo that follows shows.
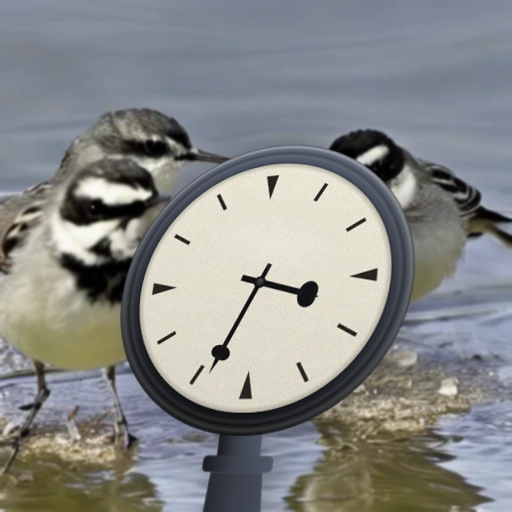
3:34
